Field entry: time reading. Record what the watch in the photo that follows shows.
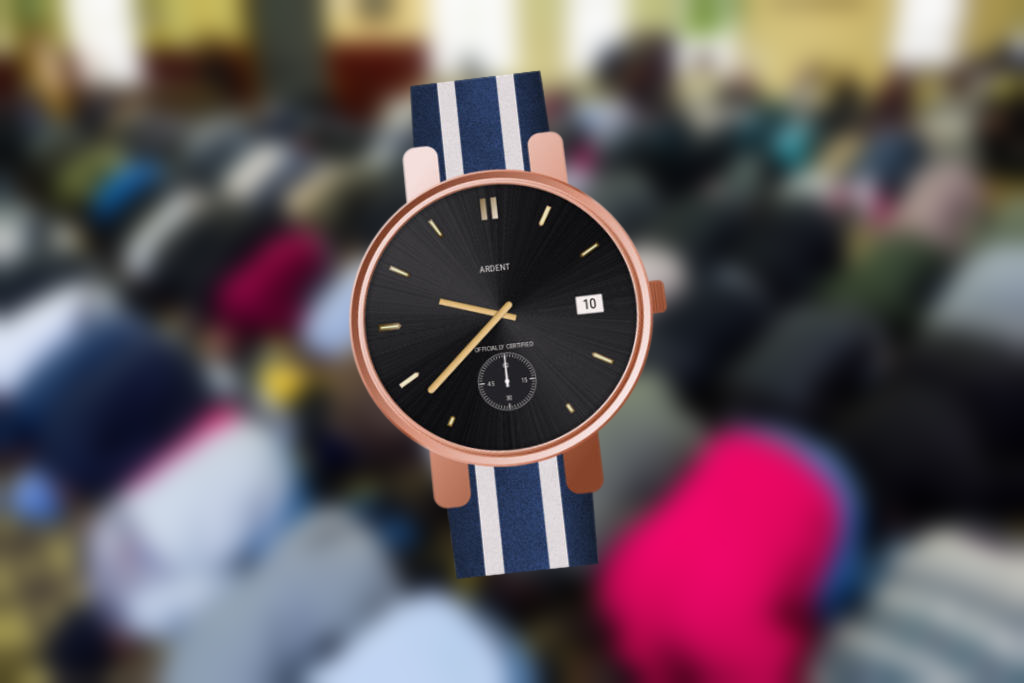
9:38
